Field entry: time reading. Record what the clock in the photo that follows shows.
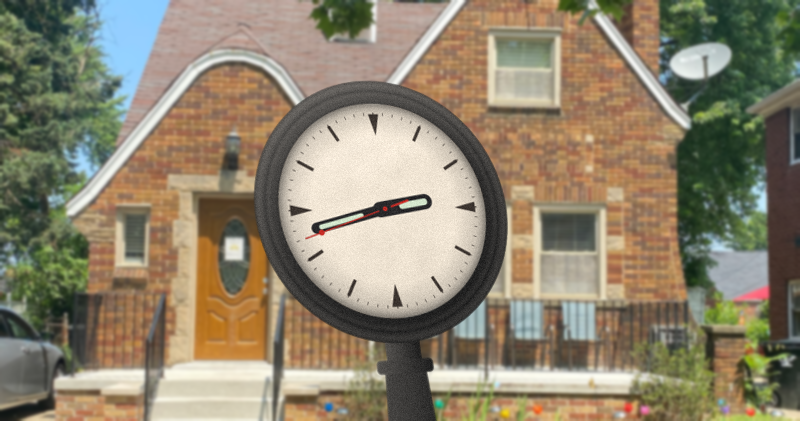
2:42:42
